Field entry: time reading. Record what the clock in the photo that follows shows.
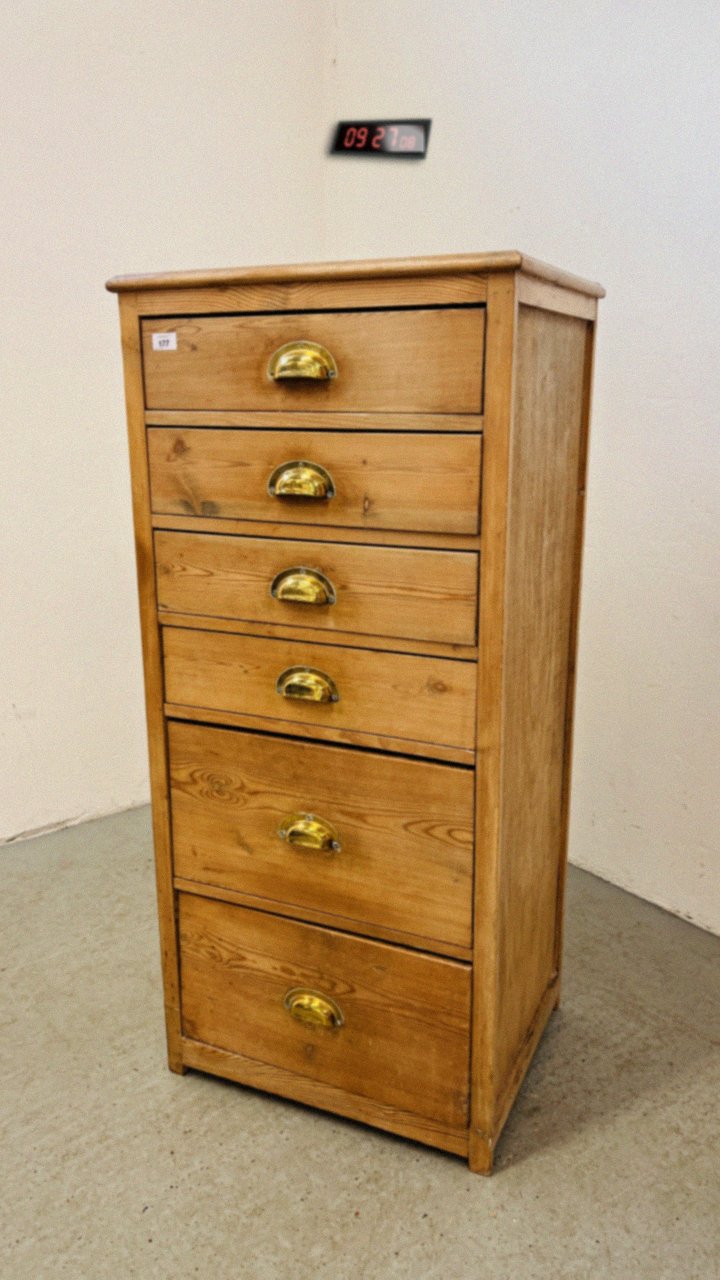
9:27
